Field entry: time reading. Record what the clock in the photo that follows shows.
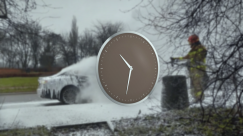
10:32
